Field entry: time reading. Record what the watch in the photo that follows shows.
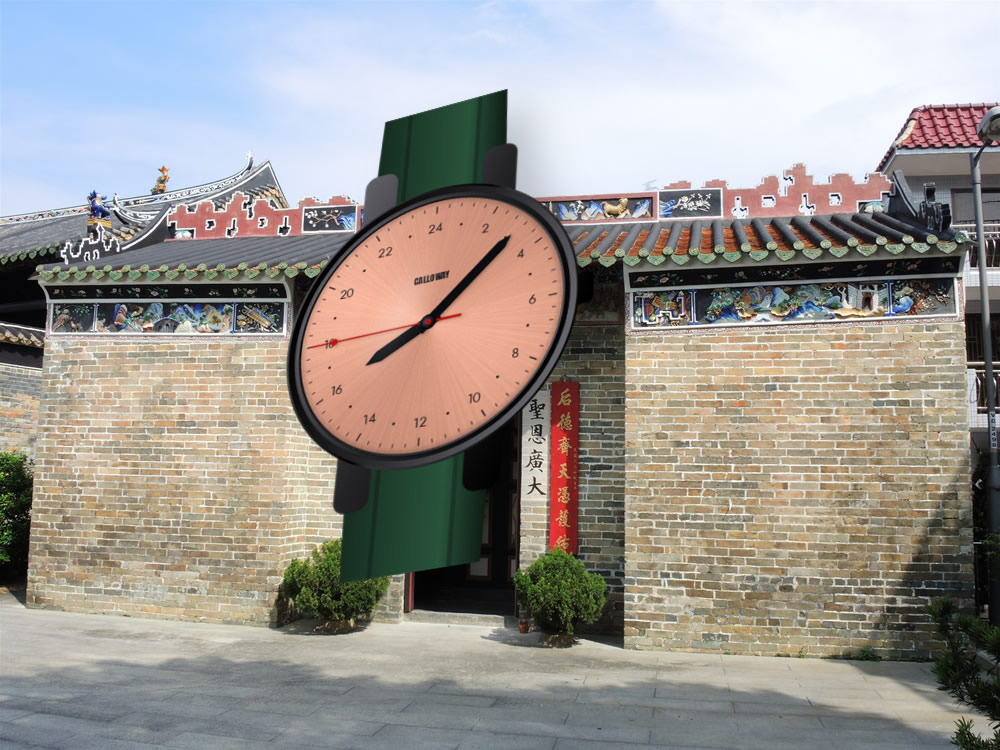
16:07:45
